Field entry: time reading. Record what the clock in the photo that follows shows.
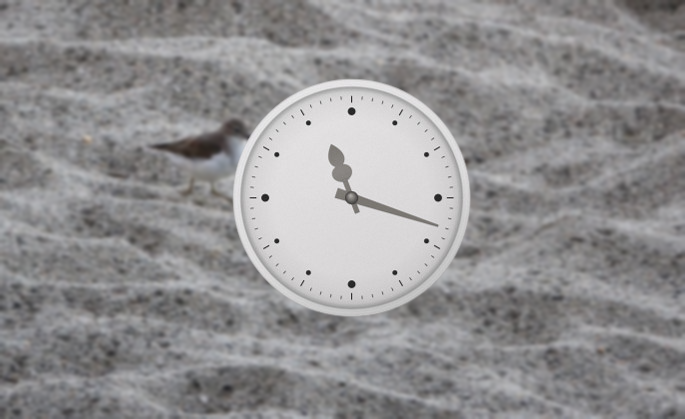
11:18
